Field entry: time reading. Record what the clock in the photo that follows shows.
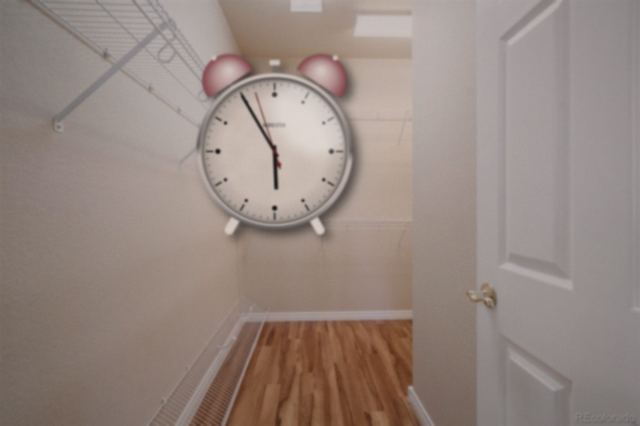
5:54:57
